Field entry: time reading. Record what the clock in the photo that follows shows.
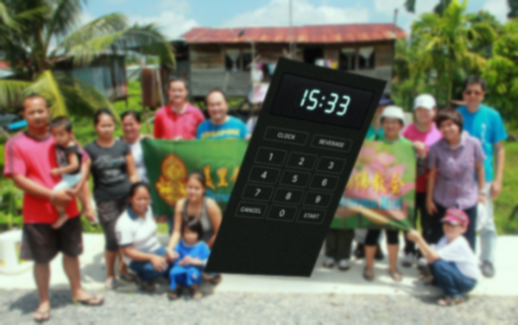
15:33
